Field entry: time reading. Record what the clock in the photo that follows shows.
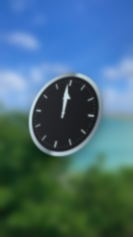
11:59
